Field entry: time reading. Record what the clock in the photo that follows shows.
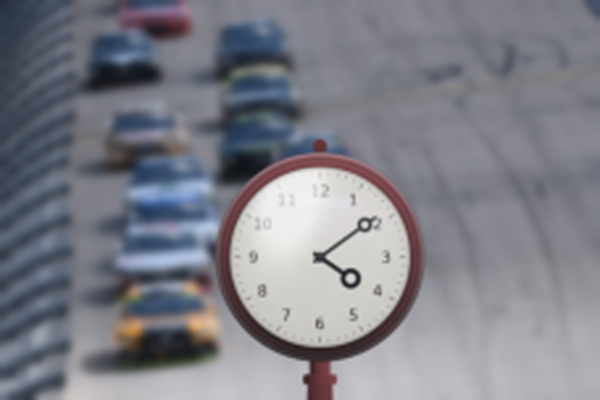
4:09
